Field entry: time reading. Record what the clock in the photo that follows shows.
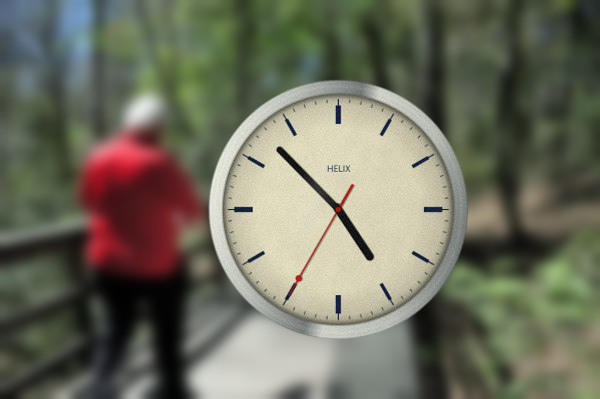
4:52:35
